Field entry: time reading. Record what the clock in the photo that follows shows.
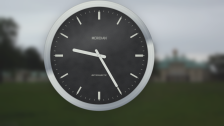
9:25
